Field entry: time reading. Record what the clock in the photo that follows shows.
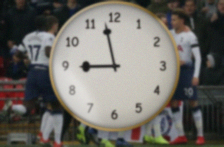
8:58
